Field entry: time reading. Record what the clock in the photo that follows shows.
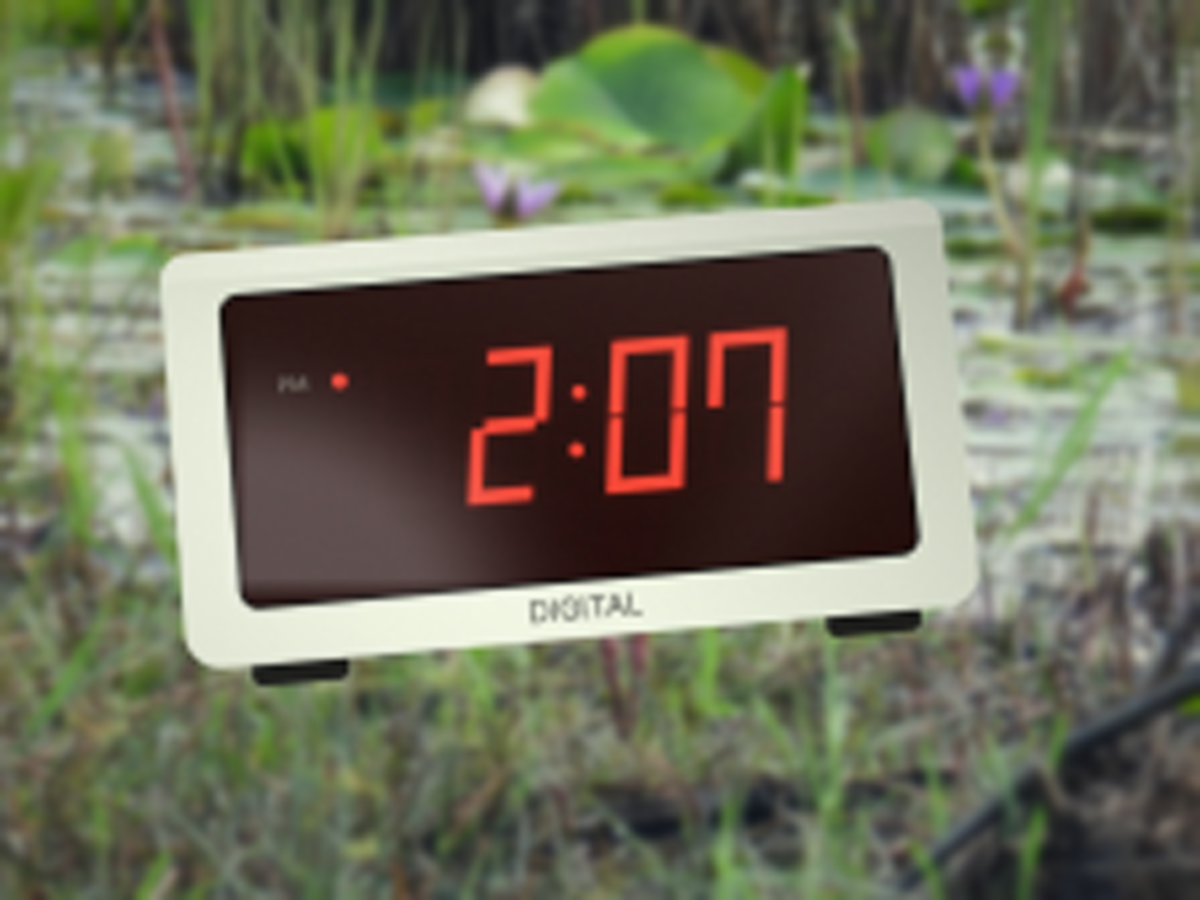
2:07
